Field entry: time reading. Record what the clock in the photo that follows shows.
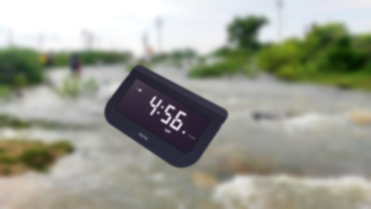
4:56
